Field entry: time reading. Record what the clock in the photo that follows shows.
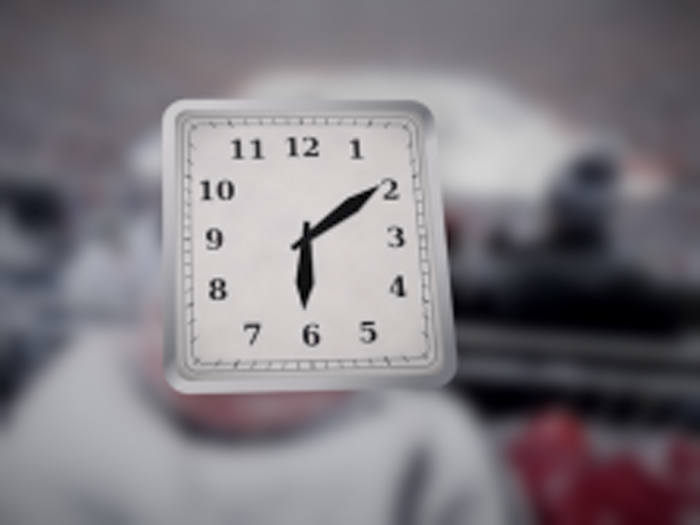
6:09
